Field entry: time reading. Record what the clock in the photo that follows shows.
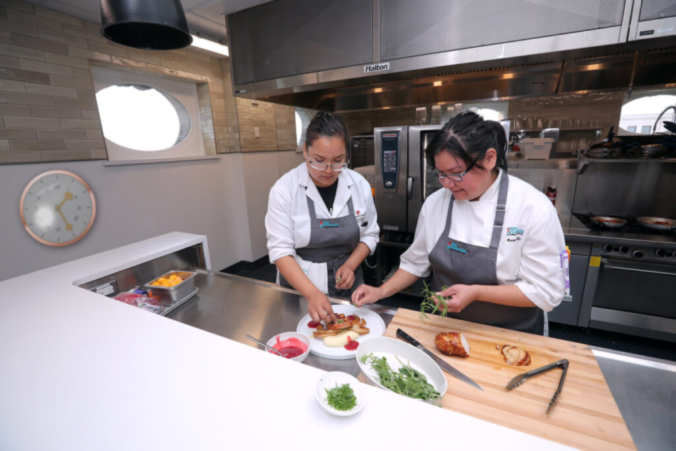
1:25
